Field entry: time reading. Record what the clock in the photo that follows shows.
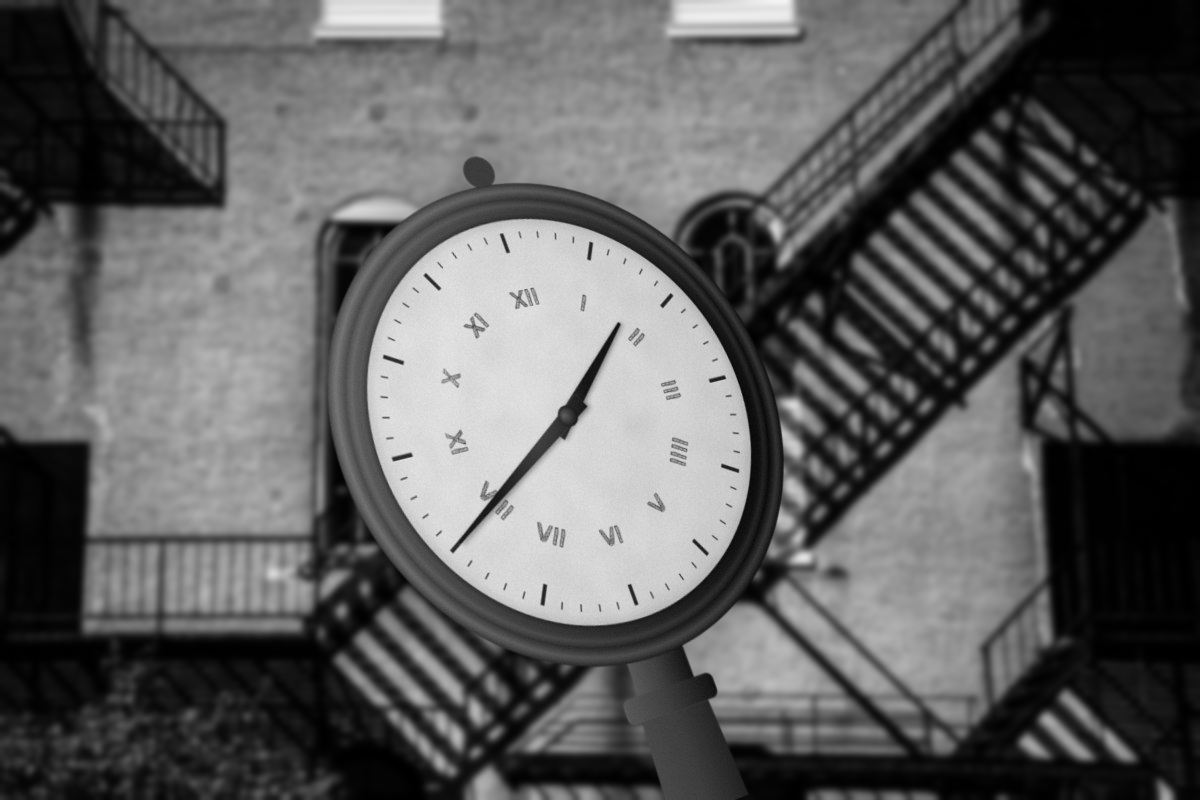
1:40
